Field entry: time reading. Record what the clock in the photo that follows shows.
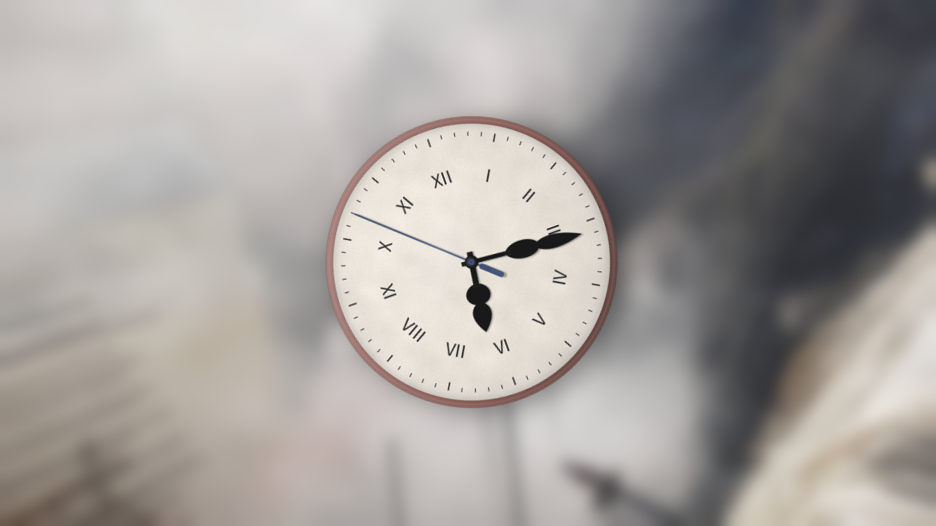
6:15:52
